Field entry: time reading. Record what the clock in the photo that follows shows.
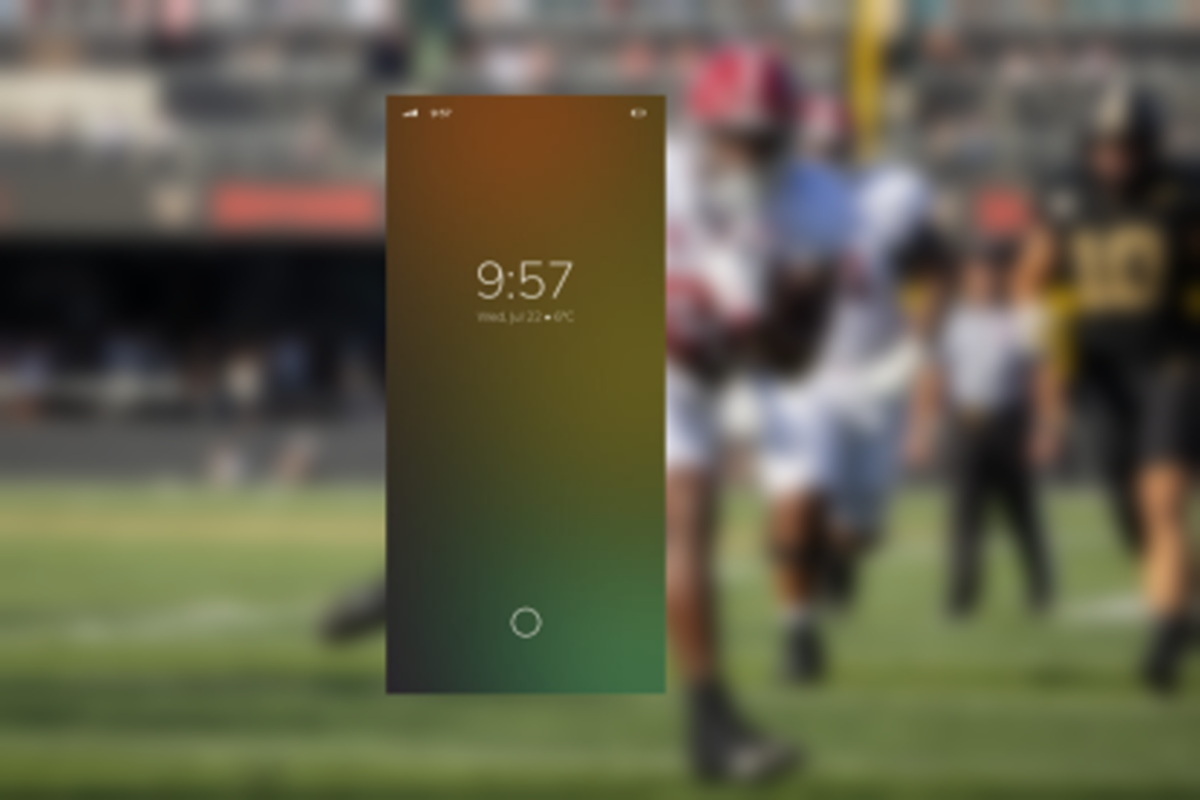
9:57
